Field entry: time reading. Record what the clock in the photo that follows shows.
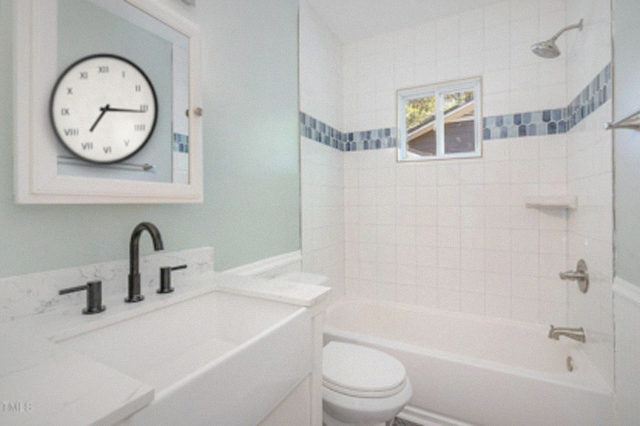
7:16
